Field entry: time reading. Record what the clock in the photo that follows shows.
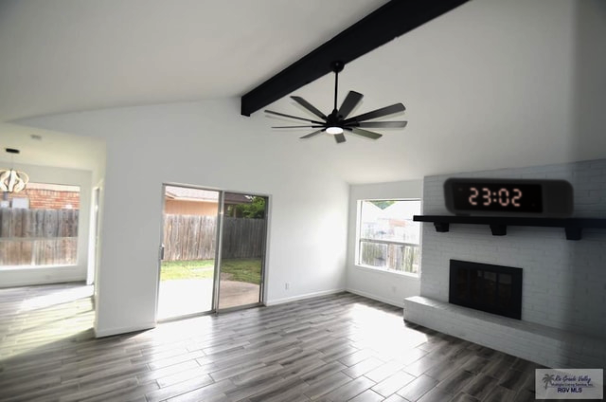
23:02
